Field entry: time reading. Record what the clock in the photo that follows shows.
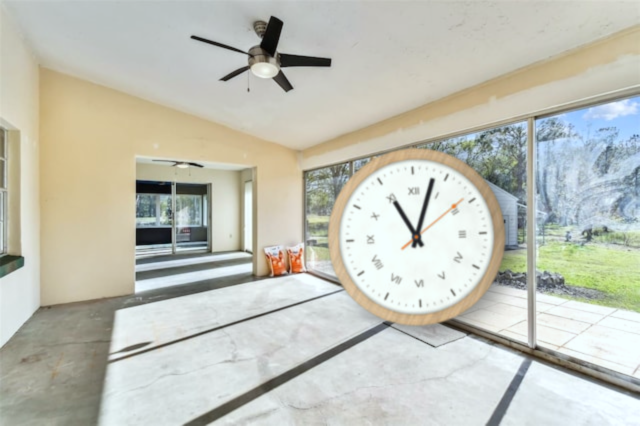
11:03:09
